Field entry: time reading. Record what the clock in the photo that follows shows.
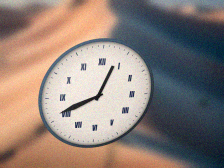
12:41
